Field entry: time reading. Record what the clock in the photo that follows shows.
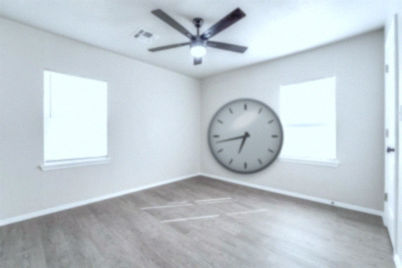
6:43
